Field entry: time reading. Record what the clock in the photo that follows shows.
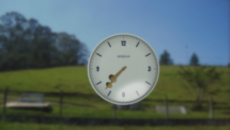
7:37
